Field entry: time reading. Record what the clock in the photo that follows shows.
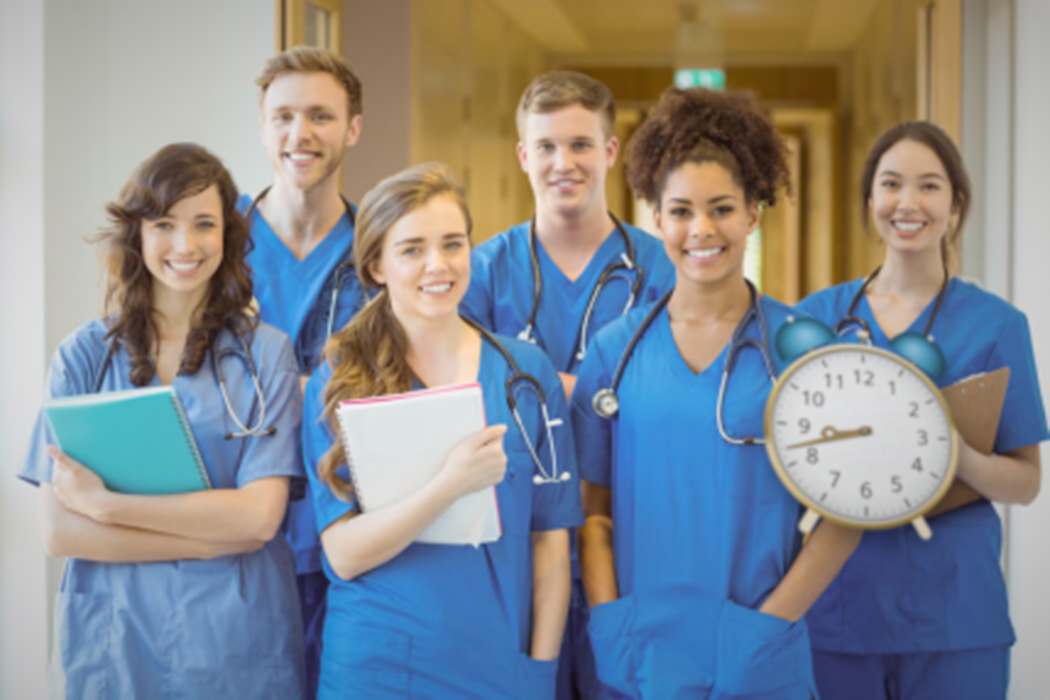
8:42
